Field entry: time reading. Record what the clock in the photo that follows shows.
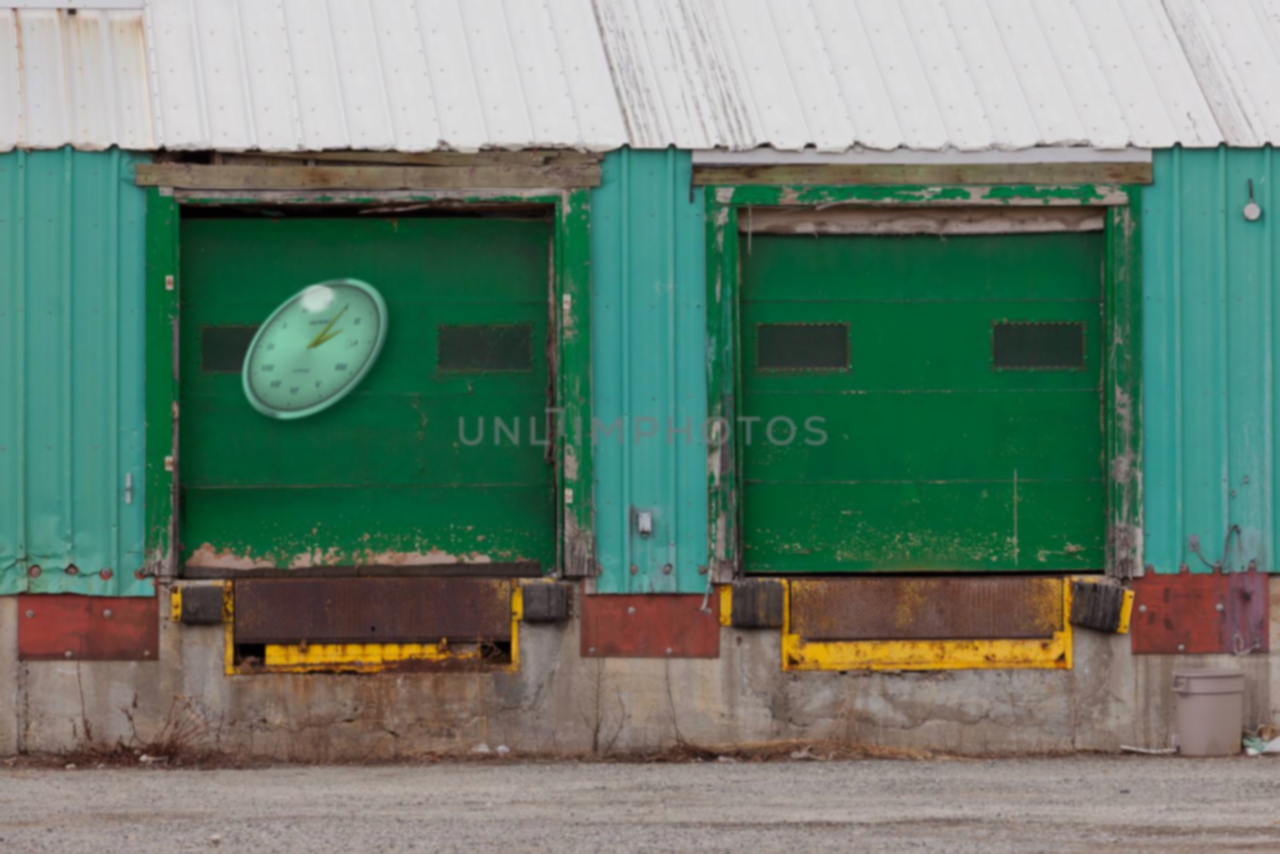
2:05
